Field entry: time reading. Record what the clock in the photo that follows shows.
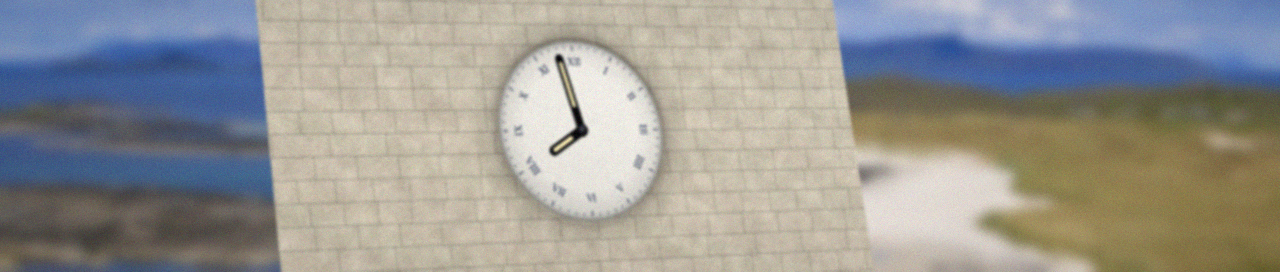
7:58
